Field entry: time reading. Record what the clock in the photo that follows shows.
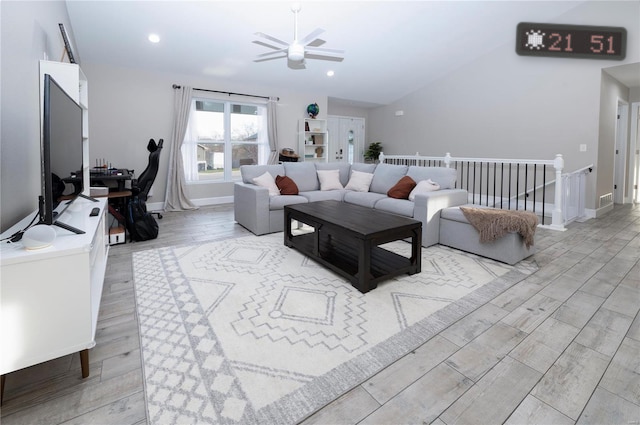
21:51
